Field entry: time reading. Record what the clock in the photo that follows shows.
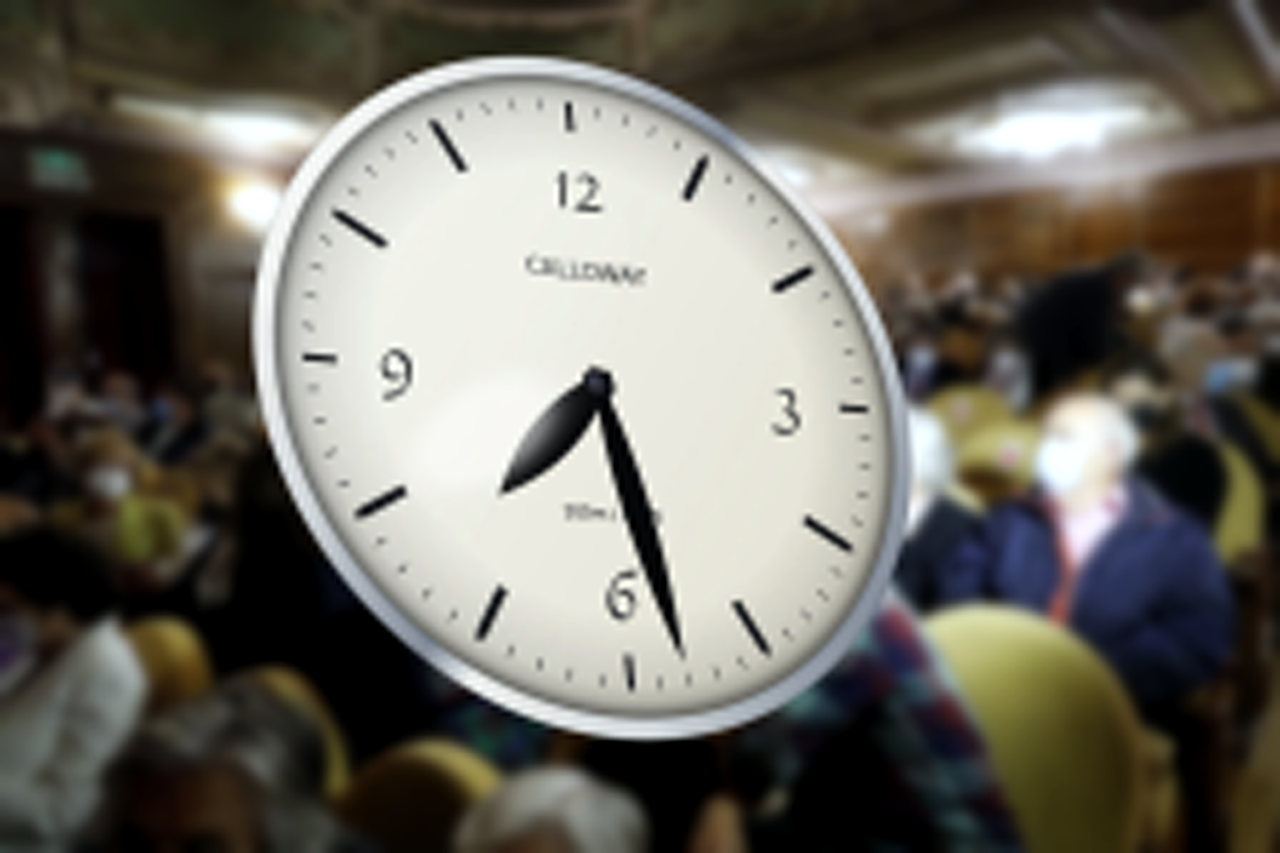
7:28
